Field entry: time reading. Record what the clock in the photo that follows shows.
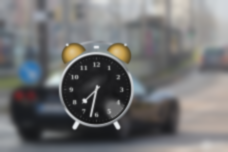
7:32
